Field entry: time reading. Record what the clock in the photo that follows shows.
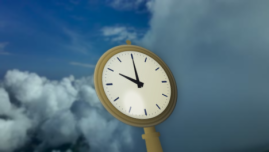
10:00
